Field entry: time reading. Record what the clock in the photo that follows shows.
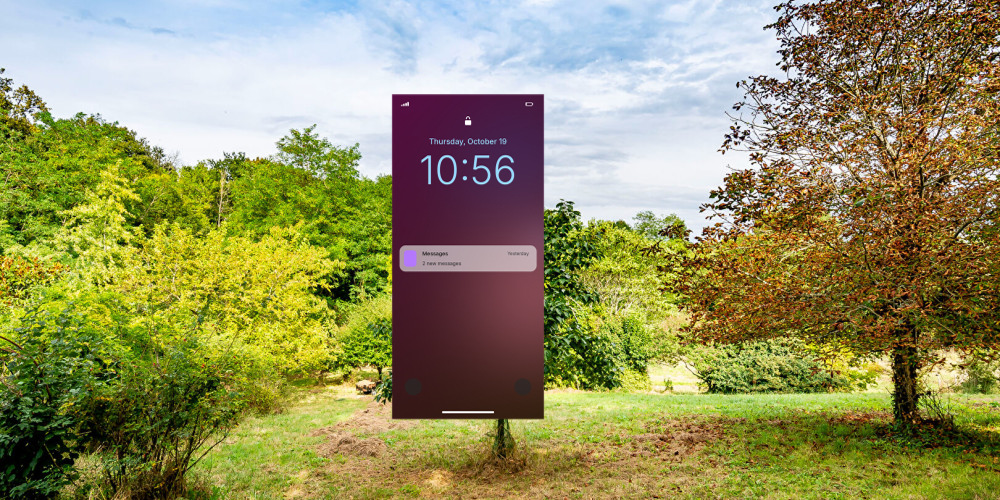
10:56
